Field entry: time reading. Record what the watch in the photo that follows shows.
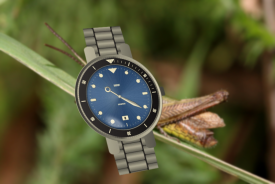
10:21
